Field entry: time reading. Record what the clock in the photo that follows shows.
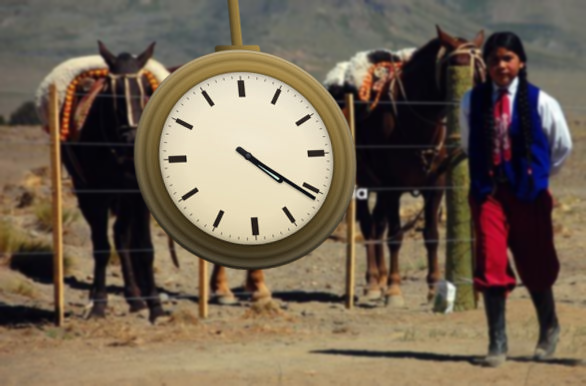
4:21
